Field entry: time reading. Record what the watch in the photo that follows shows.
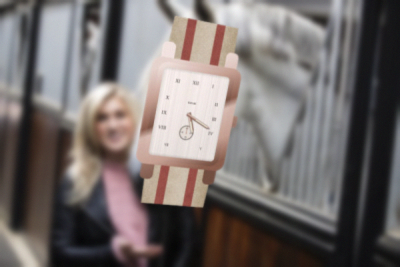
5:19
